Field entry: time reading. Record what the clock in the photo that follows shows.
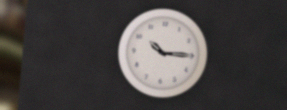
10:15
